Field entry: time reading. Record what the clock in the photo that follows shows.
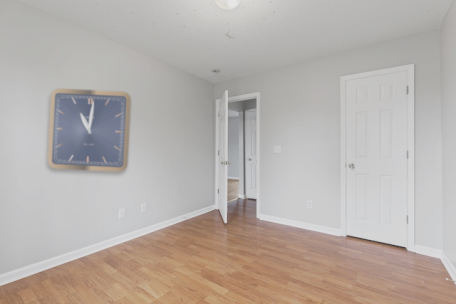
11:01
